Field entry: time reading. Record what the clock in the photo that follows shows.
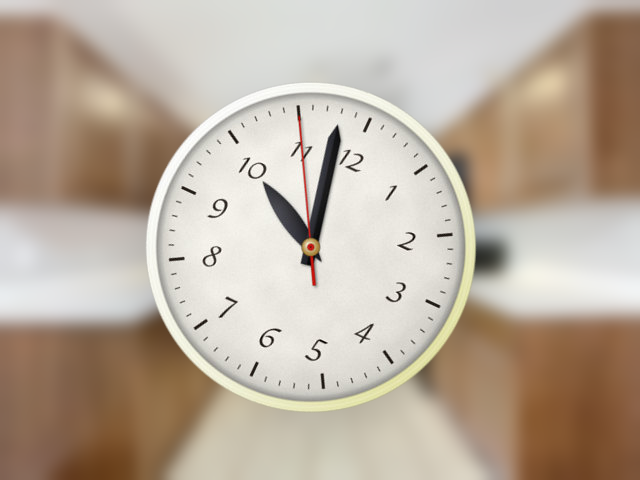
9:57:55
